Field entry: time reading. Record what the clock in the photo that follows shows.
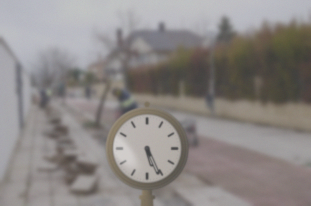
5:26
